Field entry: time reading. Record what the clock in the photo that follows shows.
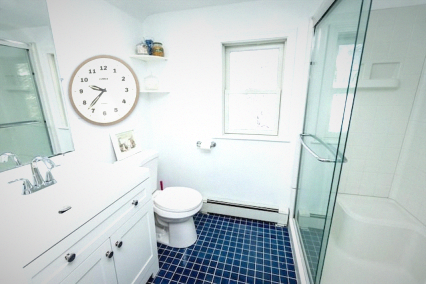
9:37
